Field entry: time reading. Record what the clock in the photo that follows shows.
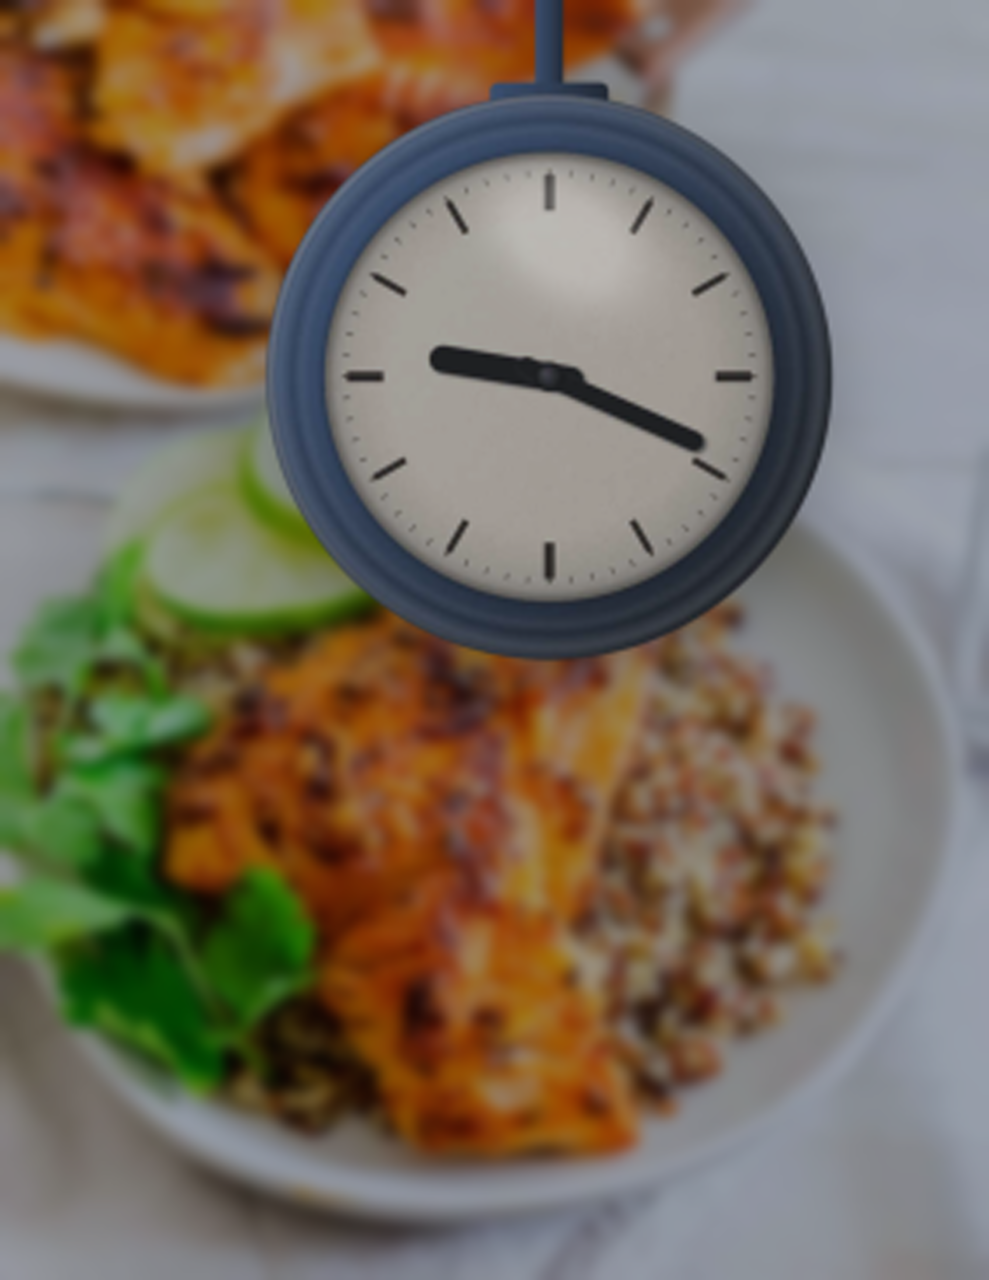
9:19
